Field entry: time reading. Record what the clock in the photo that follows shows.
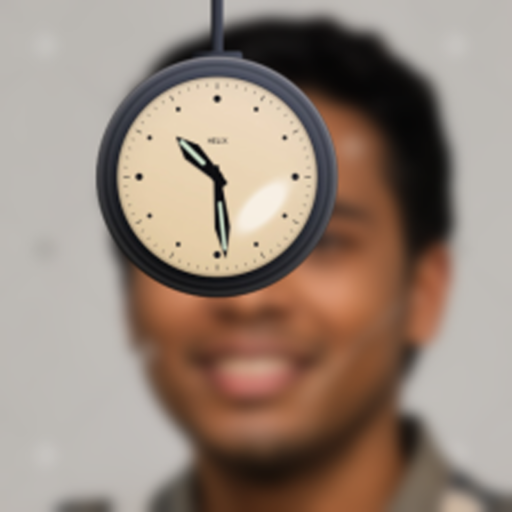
10:29
